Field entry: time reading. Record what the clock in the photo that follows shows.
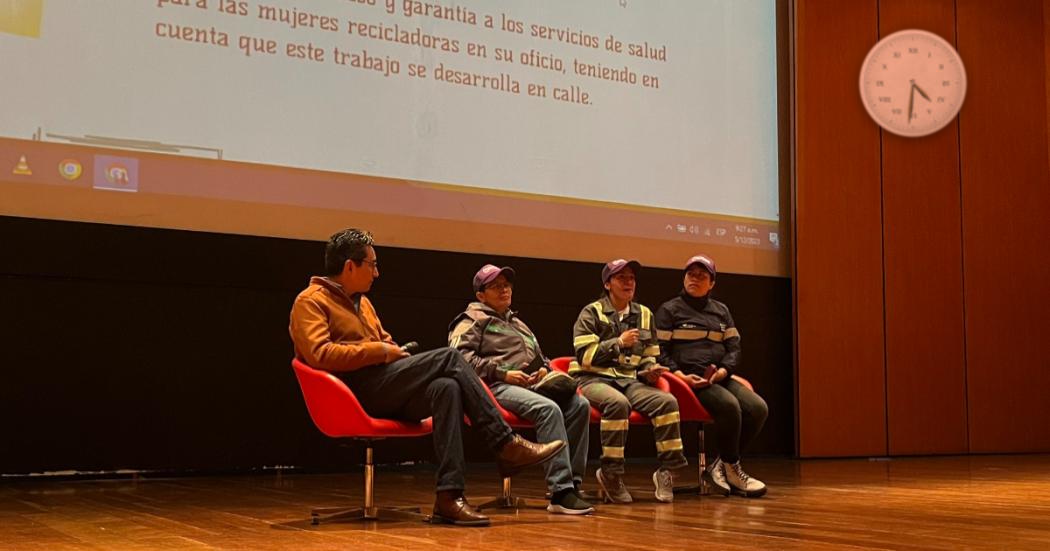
4:31
